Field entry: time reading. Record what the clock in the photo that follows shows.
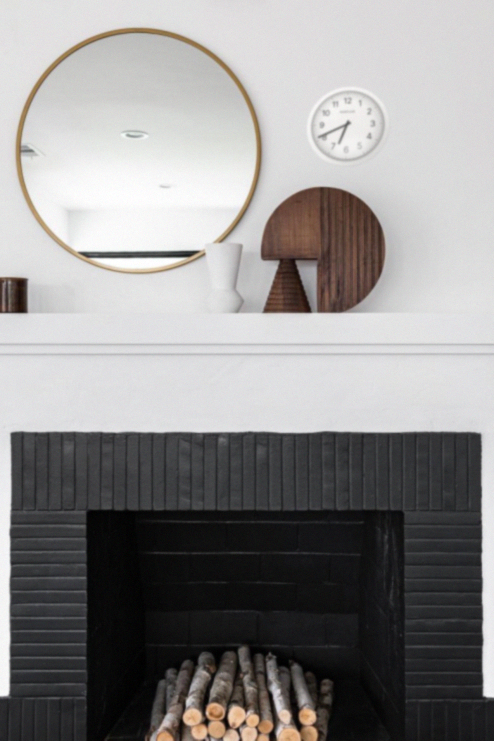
6:41
